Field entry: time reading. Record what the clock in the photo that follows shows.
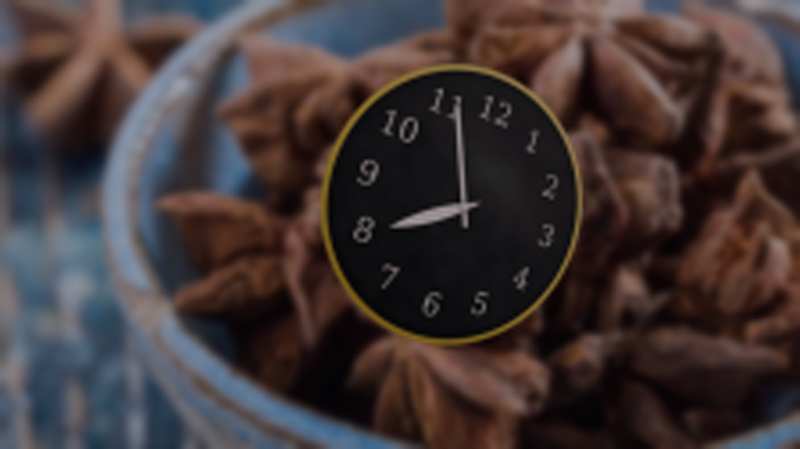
7:56
